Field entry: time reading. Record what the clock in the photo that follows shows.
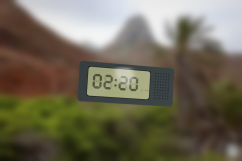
2:20
